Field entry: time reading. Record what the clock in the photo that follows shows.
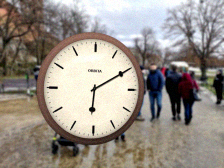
6:10
